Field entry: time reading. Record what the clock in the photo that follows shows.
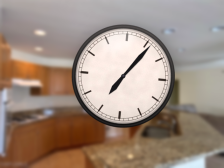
7:06
